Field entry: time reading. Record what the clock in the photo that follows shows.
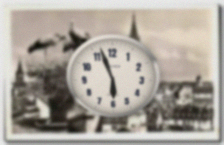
5:57
